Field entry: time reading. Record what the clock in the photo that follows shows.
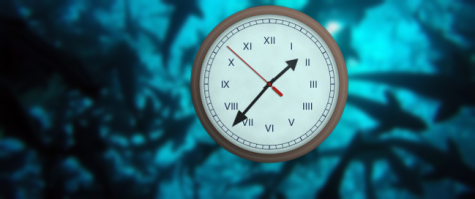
1:36:52
